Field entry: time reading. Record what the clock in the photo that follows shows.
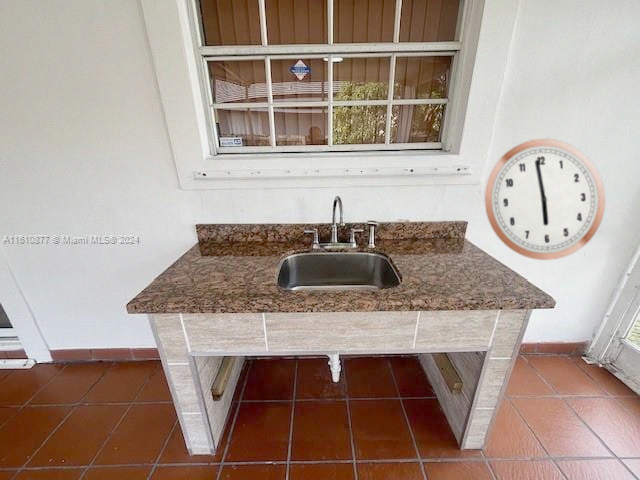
5:59
